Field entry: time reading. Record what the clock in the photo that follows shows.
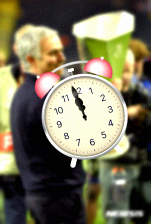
11:59
